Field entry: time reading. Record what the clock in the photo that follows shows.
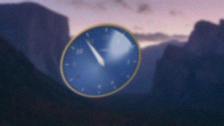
10:54
